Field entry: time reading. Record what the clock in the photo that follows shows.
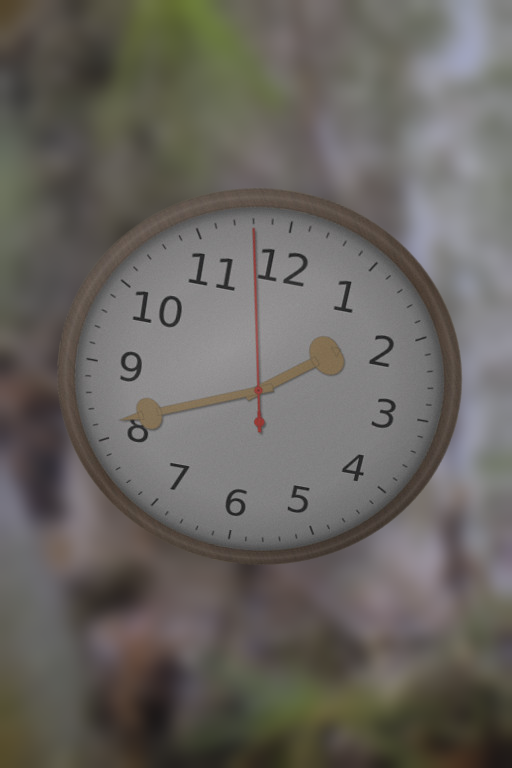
1:40:58
